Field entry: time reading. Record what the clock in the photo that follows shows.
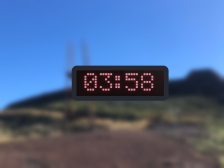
3:58
